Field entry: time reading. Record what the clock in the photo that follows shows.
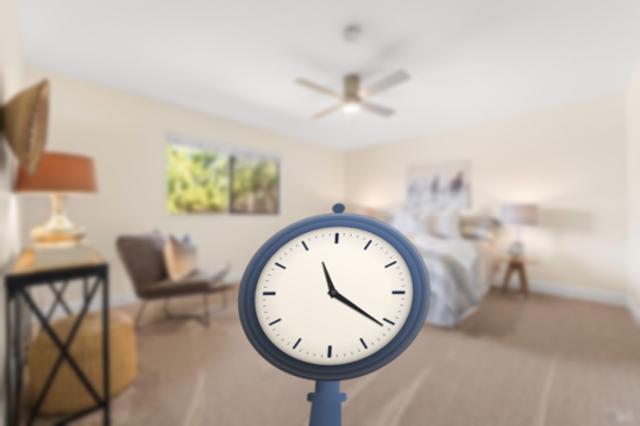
11:21
